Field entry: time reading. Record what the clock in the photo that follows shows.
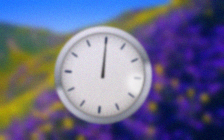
12:00
